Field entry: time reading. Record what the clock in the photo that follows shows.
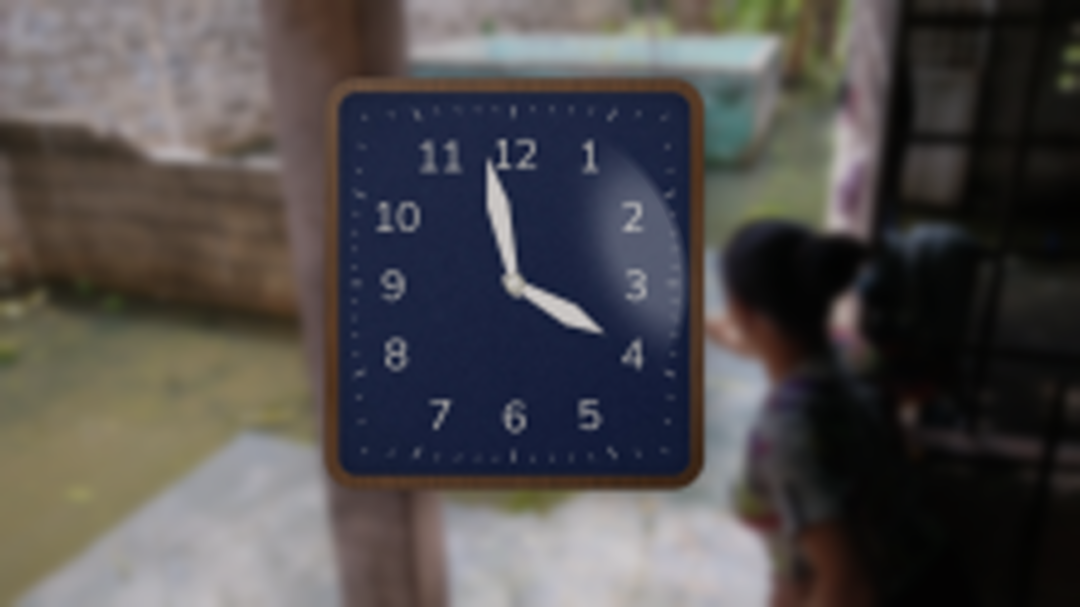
3:58
